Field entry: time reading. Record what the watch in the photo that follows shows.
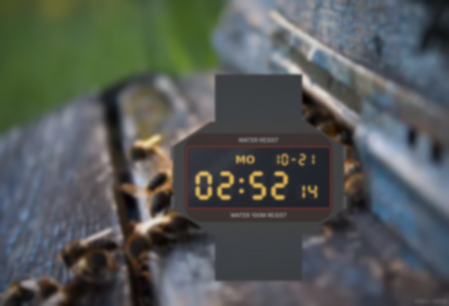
2:52:14
